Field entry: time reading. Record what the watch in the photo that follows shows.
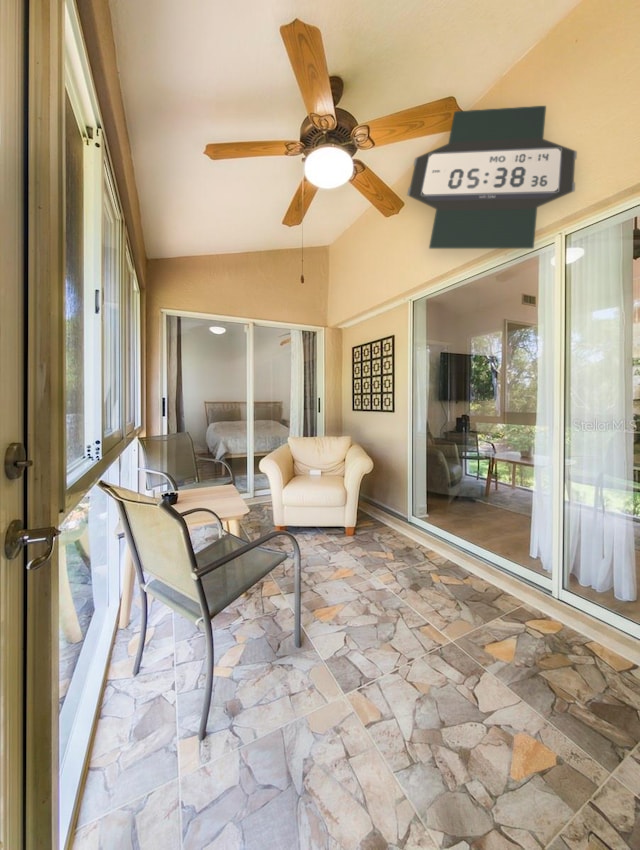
5:38:36
